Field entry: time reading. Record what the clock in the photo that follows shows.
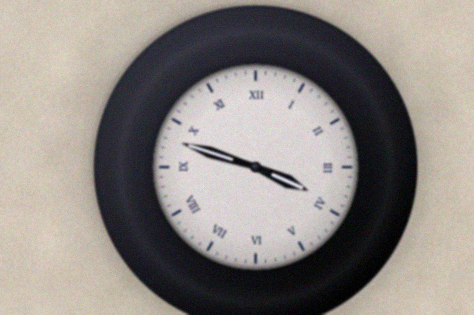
3:48
